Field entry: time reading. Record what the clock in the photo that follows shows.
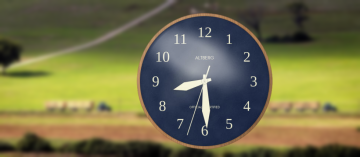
8:29:33
